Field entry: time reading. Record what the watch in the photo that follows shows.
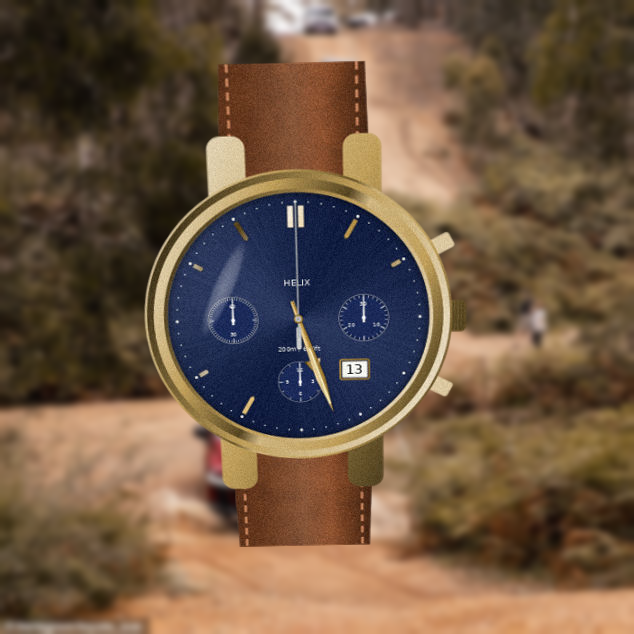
5:27
